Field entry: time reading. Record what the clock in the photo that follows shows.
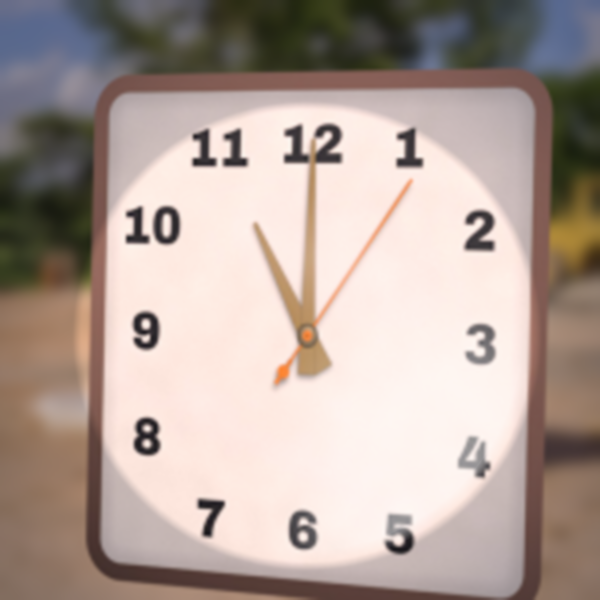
11:00:06
